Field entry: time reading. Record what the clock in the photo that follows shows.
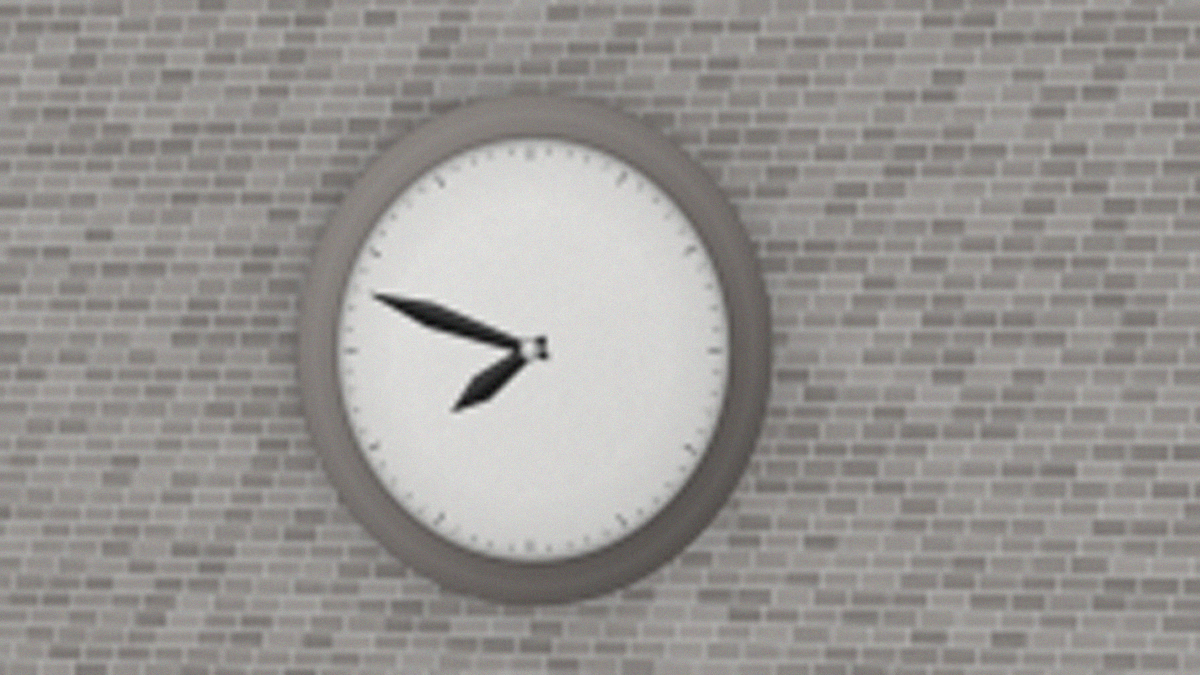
7:48
